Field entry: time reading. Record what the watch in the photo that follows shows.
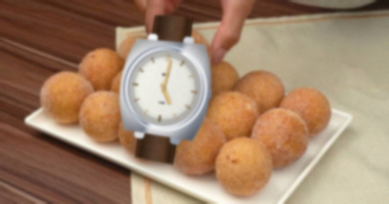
5:01
